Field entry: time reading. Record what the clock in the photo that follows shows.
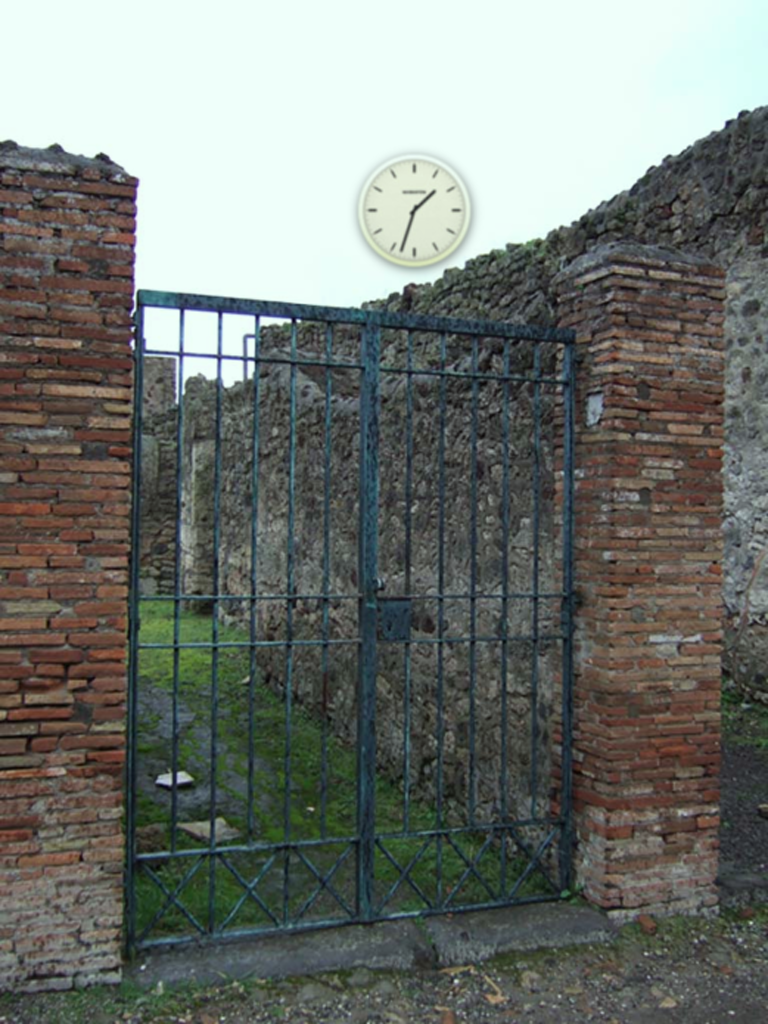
1:33
